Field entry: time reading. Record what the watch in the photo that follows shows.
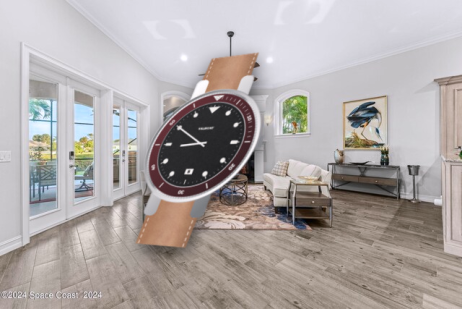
8:50
